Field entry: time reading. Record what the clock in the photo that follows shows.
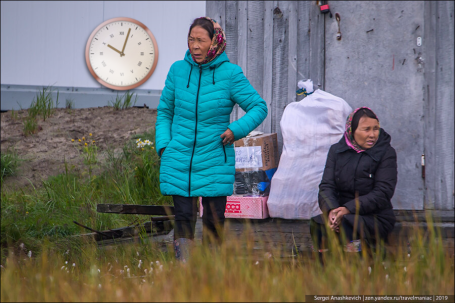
10:03
